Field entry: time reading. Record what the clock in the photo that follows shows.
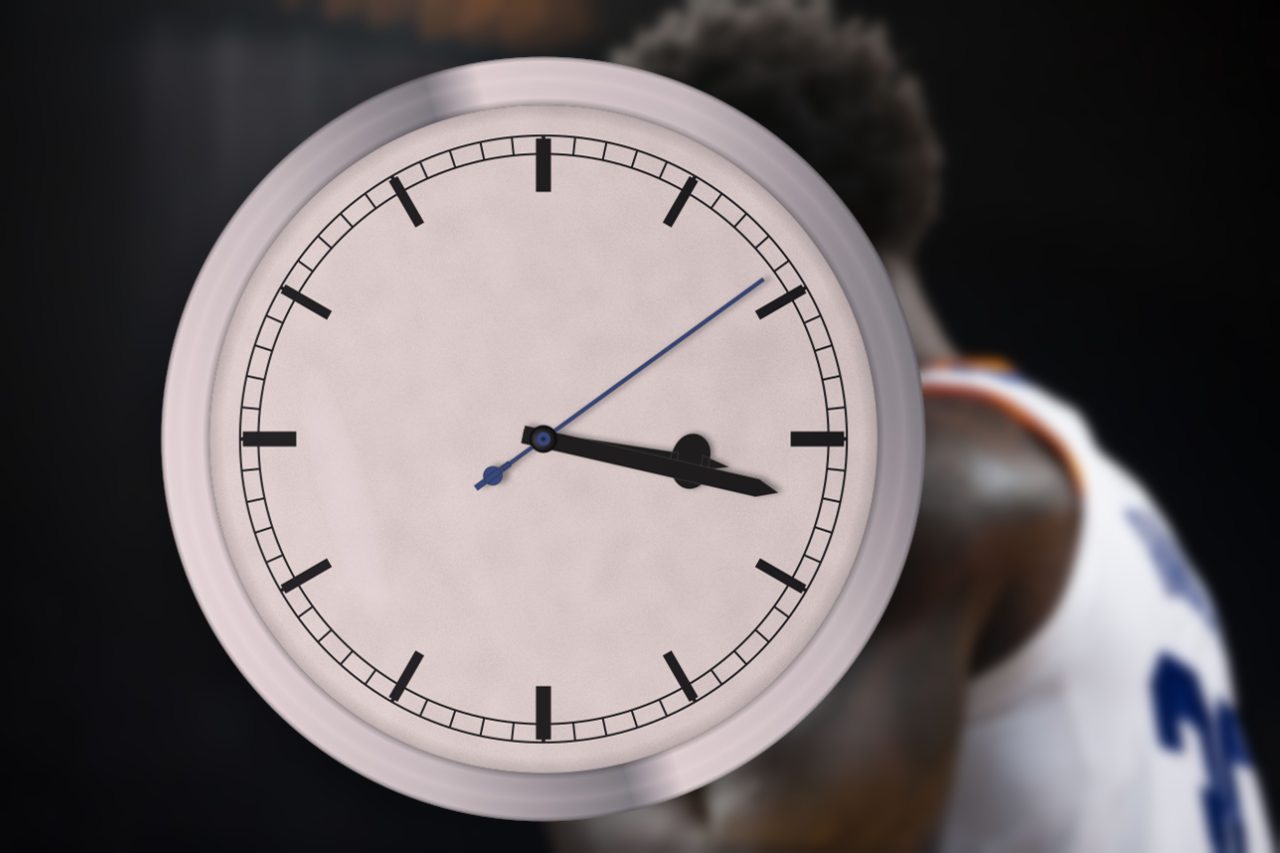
3:17:09
